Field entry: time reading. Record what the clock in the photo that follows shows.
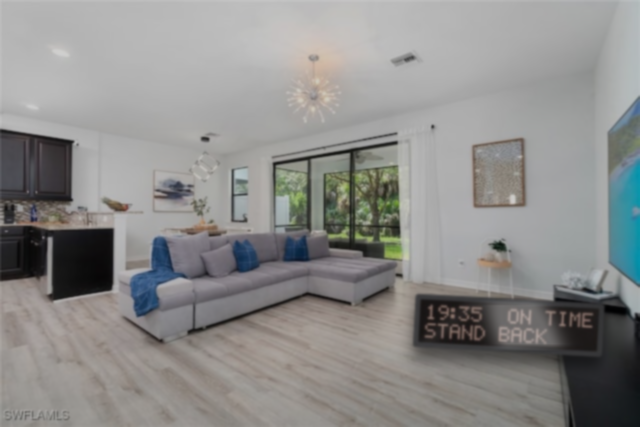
19:35
